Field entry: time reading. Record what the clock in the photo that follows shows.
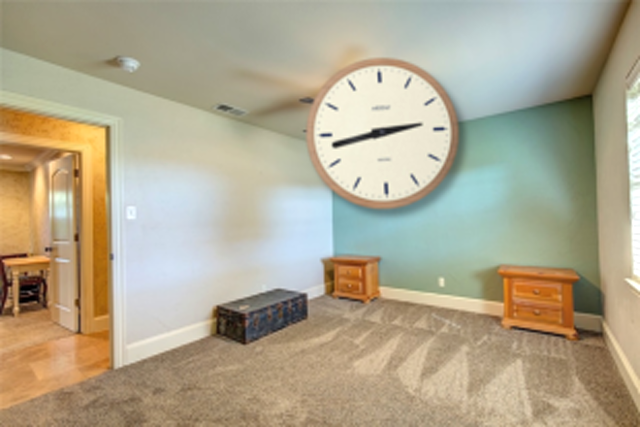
2:43
